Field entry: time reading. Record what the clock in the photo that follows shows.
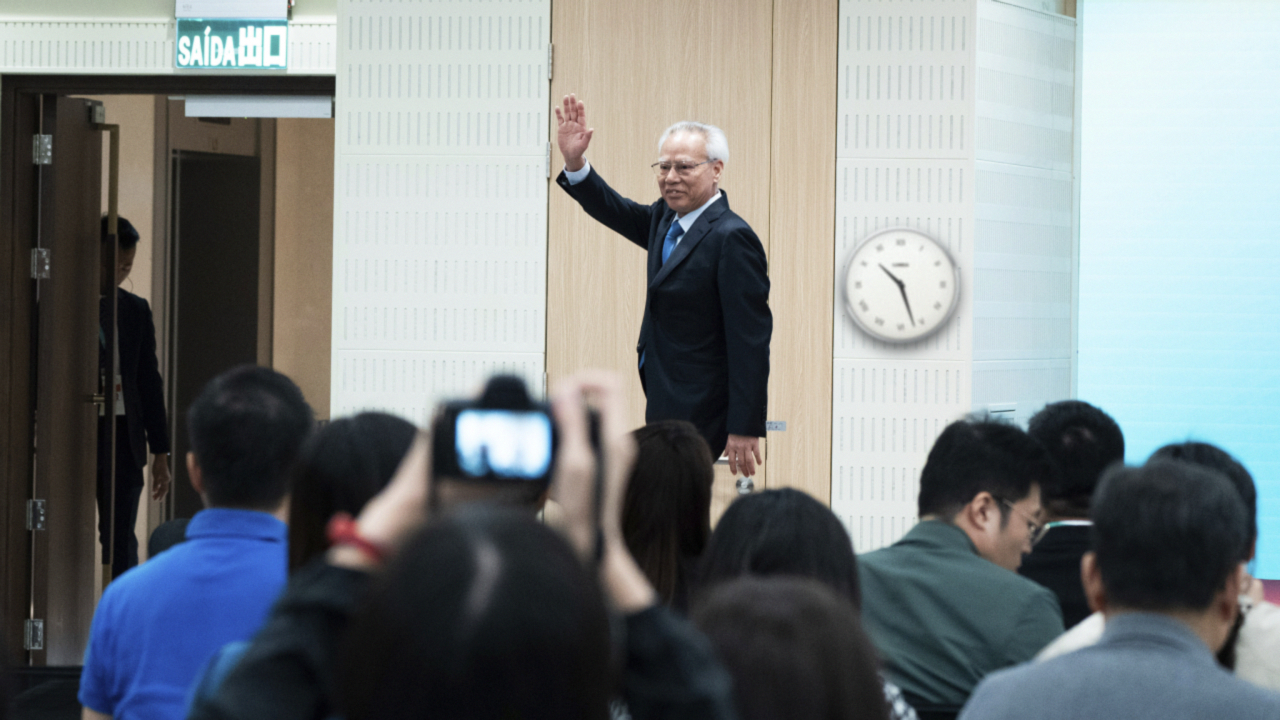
10:27
